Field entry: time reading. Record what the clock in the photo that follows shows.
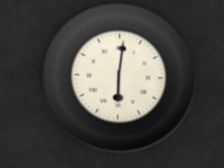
6:01
